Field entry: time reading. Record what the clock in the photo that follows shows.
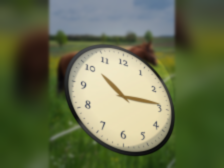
10:14
